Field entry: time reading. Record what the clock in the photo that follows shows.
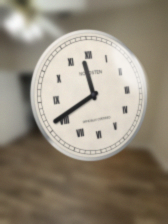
11:41
